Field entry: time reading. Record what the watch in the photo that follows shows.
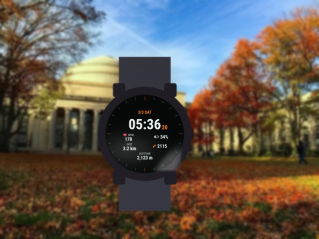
5:36
